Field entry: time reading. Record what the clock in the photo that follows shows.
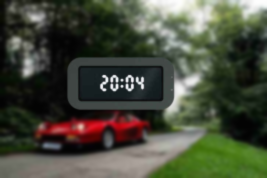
20:04
